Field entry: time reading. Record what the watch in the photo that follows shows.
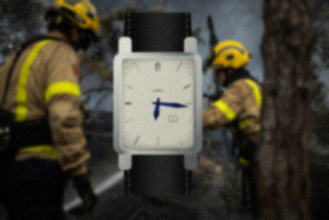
6:16
